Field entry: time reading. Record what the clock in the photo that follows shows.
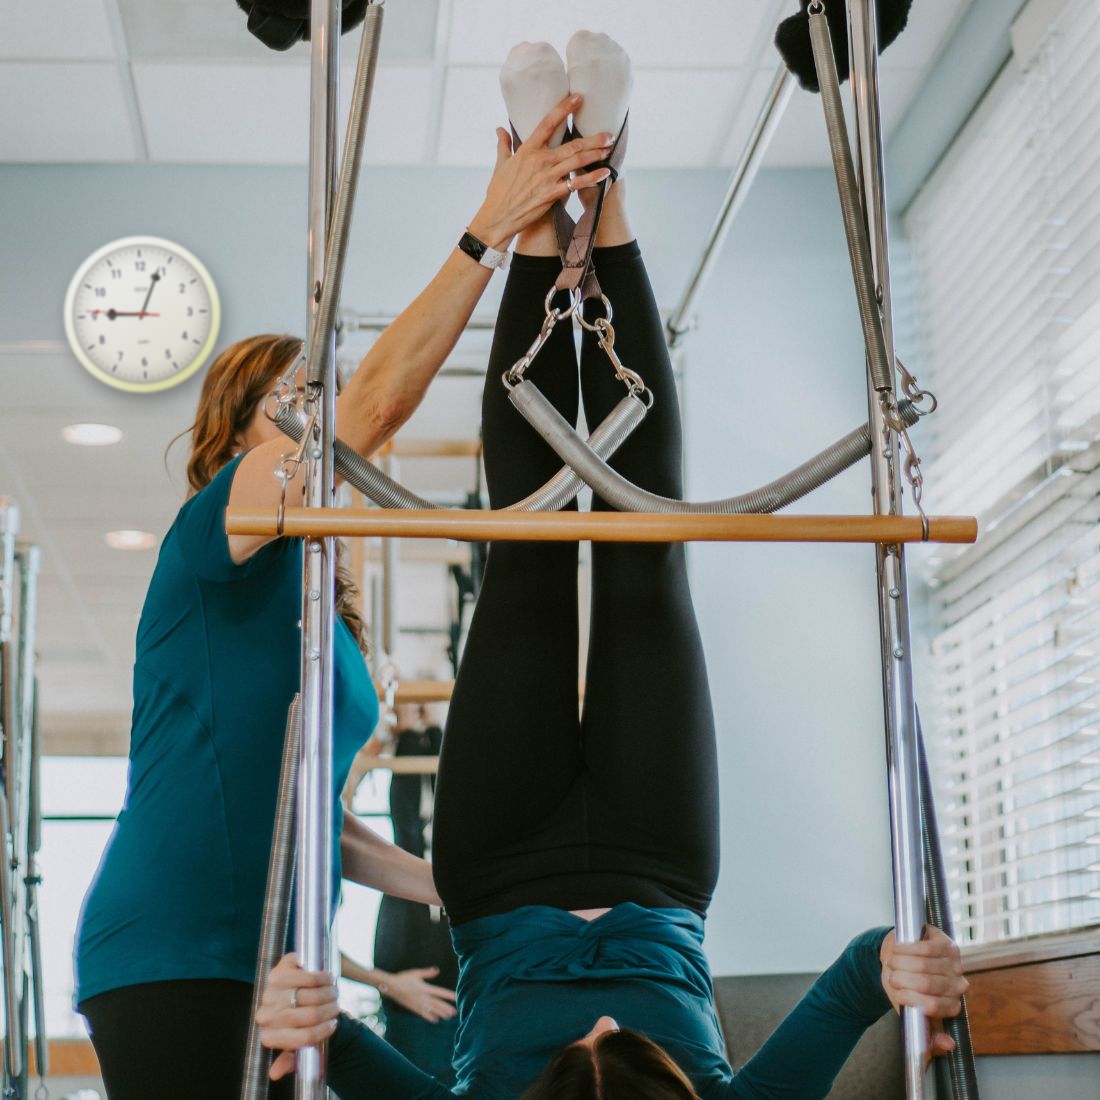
9:03:46
